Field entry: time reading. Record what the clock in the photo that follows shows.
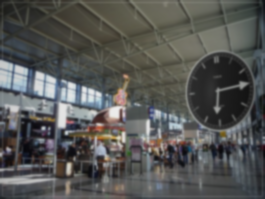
6:14
